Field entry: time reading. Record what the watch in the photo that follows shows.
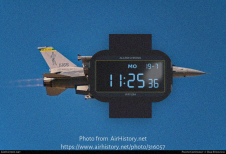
11:25:36
